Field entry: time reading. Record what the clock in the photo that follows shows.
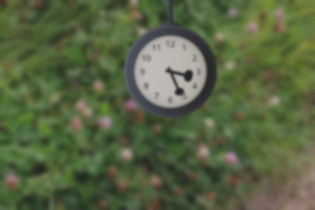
3:26
